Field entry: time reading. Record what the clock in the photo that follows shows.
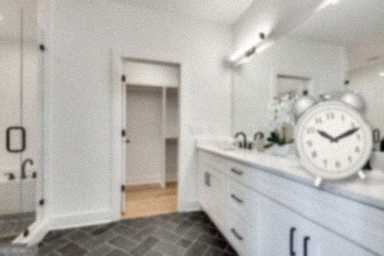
10:12
